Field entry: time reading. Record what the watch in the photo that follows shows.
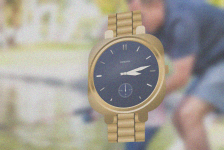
3:13
